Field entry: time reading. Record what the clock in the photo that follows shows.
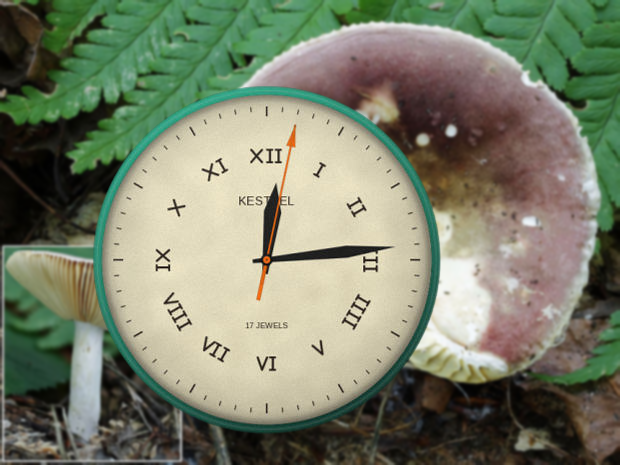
12:14:02
